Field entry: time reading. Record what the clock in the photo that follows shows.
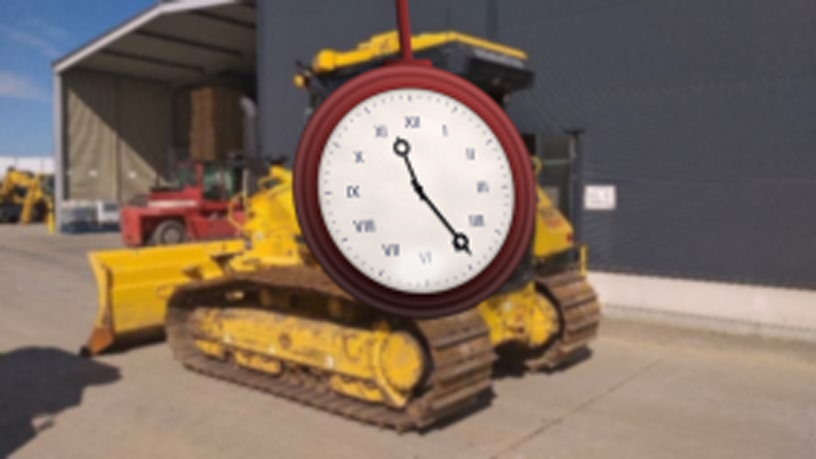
11:24
